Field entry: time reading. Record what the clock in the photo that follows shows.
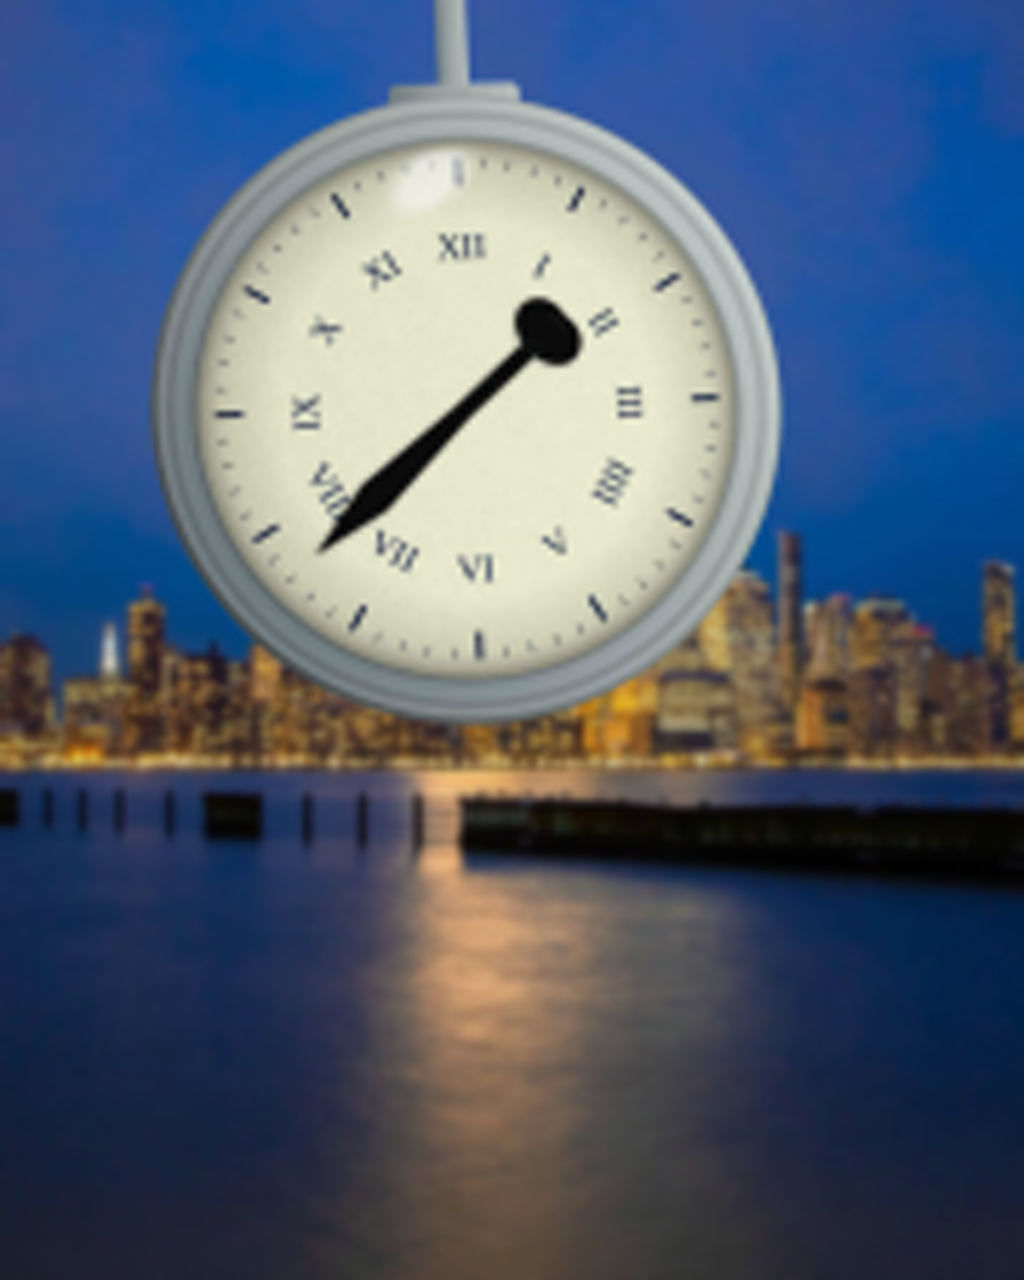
1:38
